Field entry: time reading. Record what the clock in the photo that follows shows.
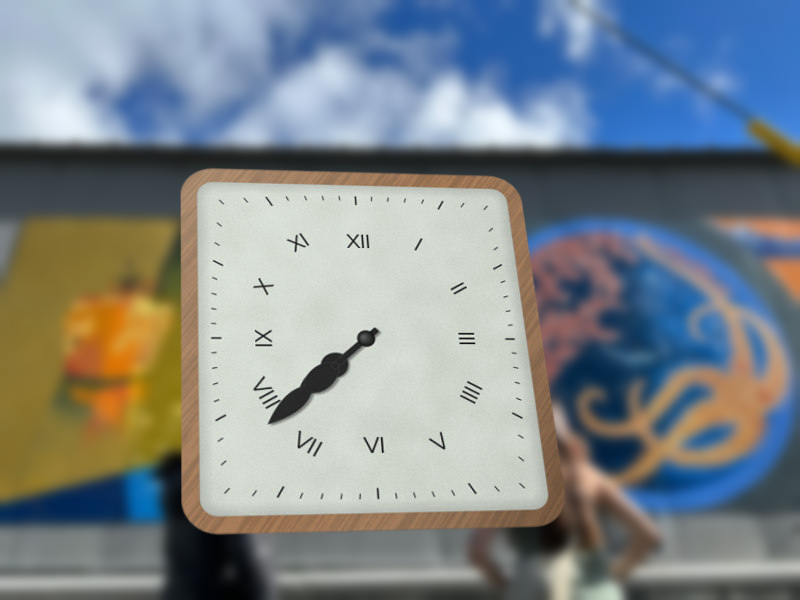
7:38
